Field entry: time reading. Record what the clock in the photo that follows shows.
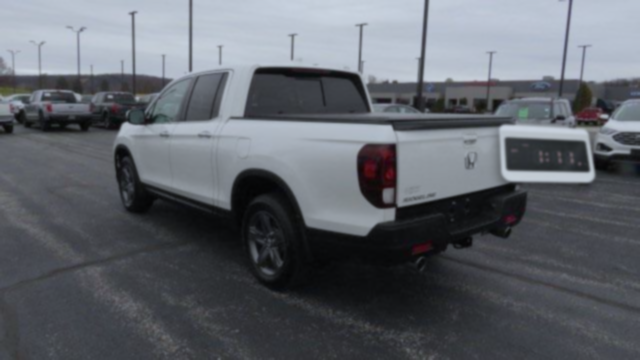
1:11
